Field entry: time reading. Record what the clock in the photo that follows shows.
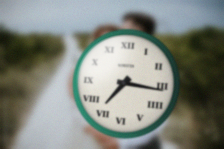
7:16
